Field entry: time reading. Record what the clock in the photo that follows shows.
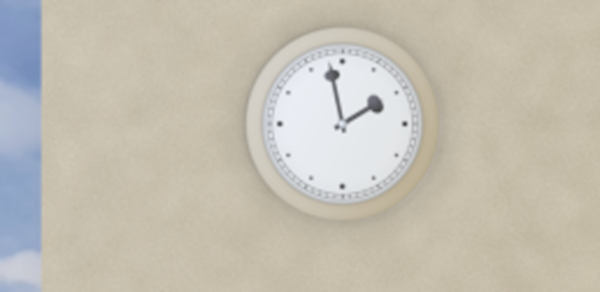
1:58
